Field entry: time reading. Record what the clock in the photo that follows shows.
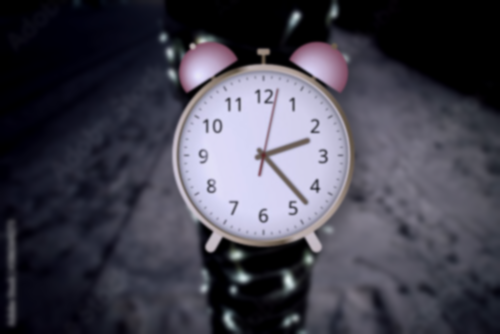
2:23:02
